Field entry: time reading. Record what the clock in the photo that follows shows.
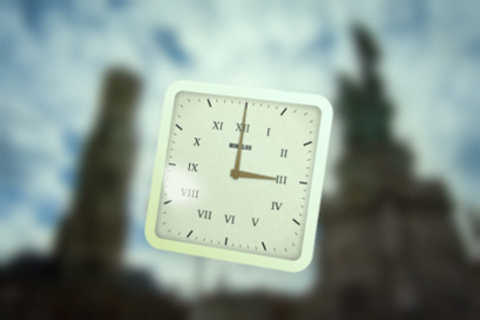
3:00
